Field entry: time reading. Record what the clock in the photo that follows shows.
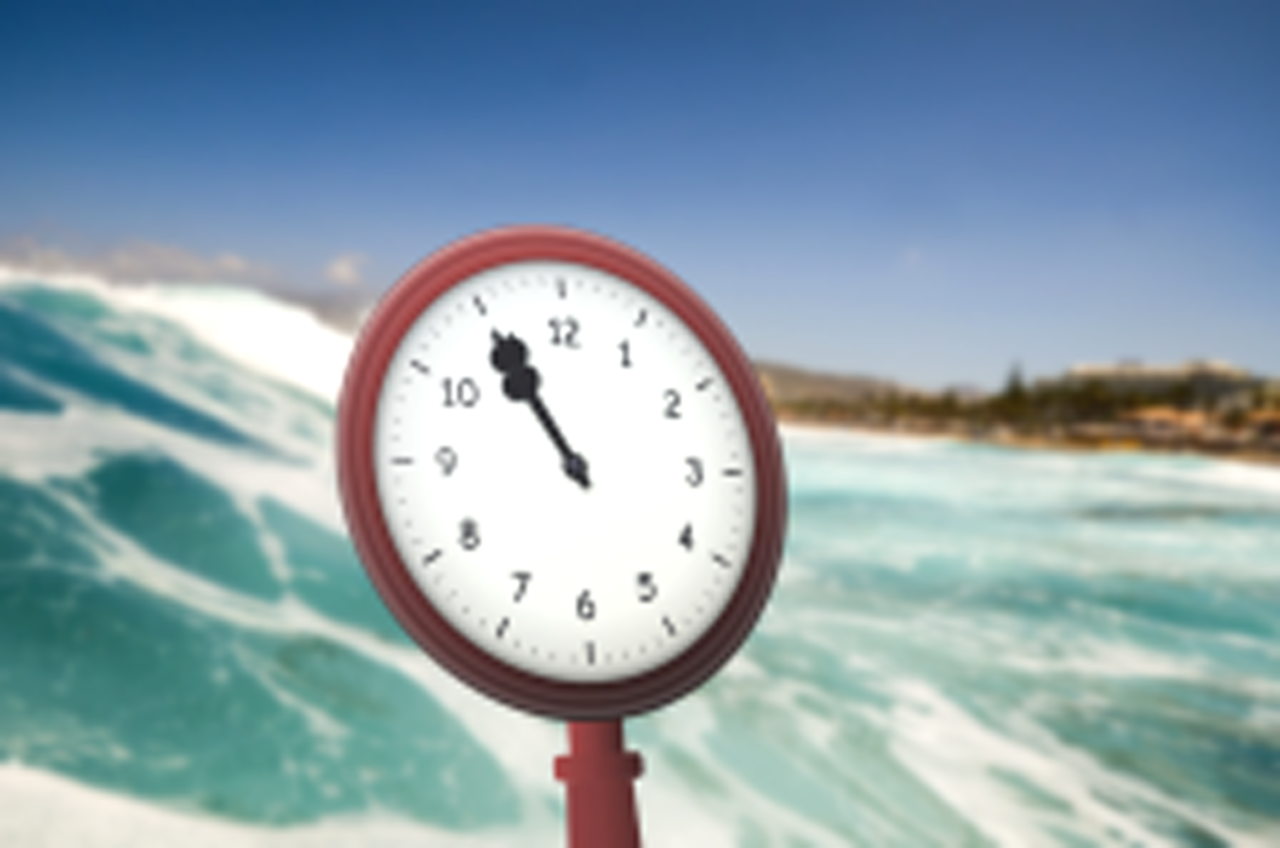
10:55
